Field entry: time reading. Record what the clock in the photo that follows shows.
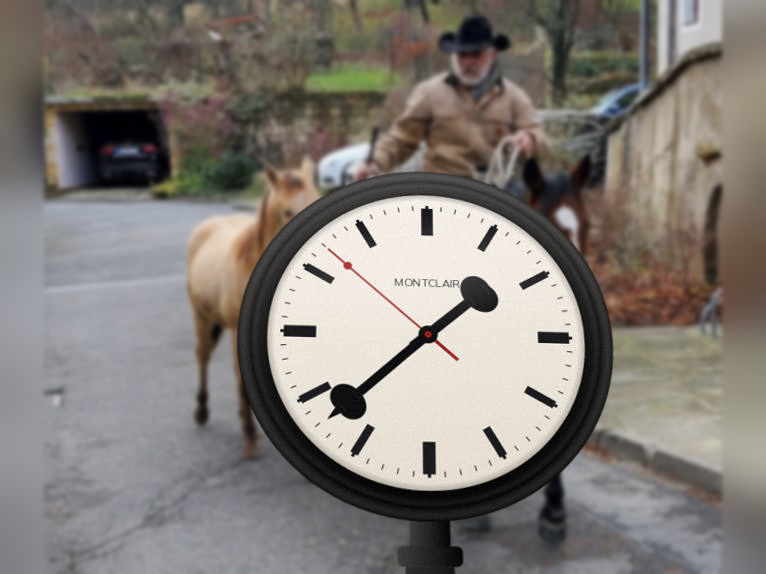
1:37:52
